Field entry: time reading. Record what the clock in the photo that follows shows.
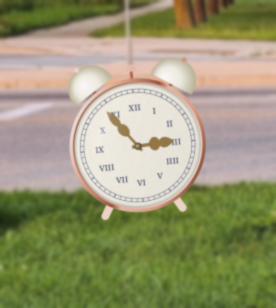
2:54
